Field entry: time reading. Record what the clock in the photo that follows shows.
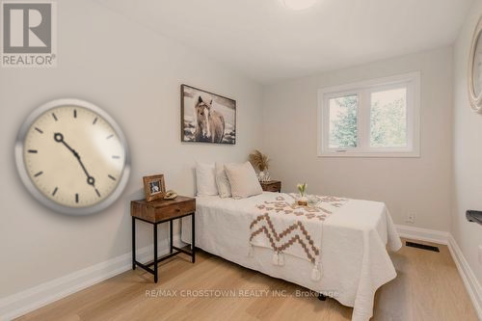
10:25
